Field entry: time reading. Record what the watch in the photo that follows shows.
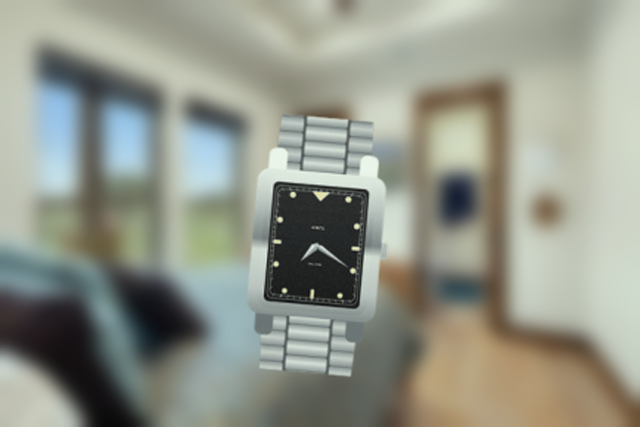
7:20
